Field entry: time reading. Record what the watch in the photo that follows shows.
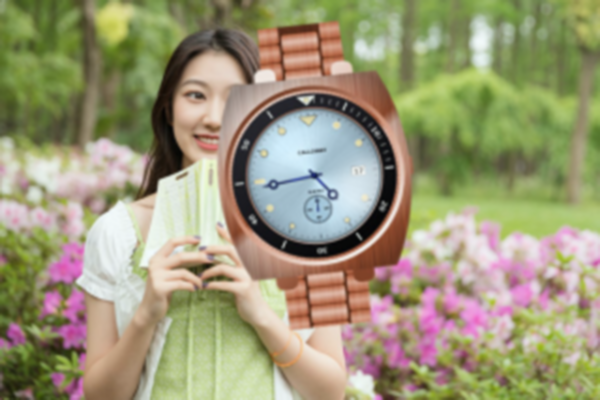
4:44
